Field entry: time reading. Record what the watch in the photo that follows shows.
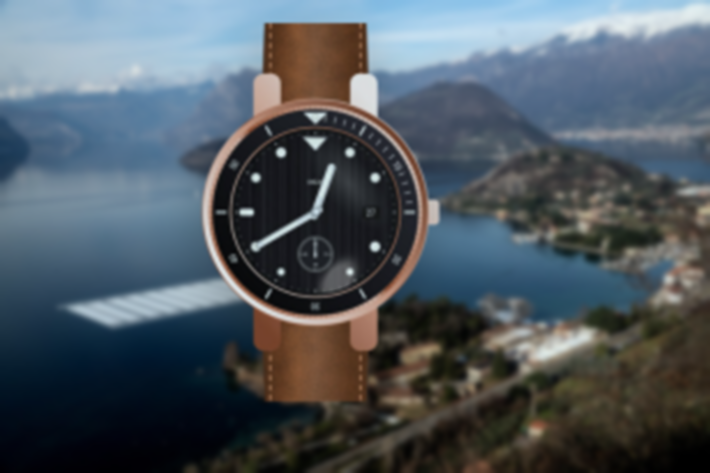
12:40
